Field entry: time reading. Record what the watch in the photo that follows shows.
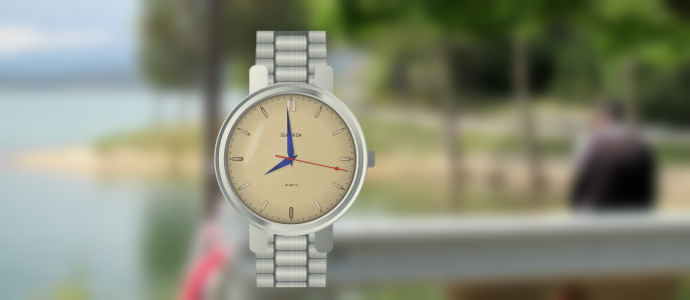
7:59:17
